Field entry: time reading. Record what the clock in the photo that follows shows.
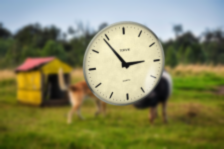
2:54
